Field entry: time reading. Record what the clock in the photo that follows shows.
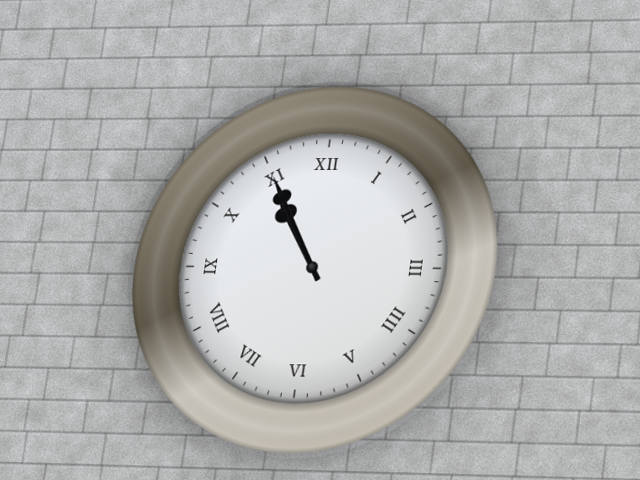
10:55
